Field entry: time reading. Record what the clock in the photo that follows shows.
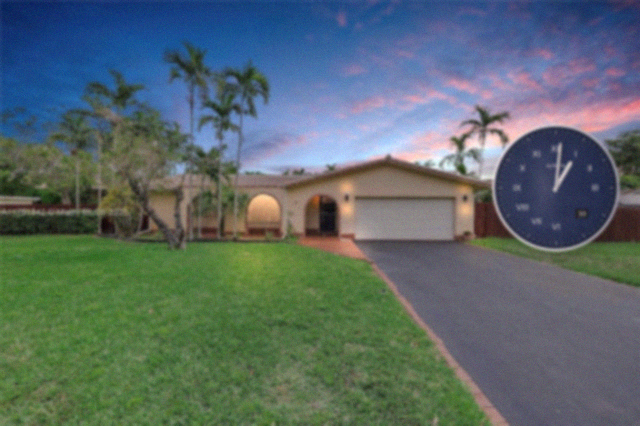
1:01
